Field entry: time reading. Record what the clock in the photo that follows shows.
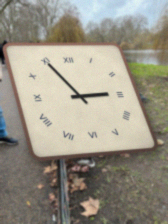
2:55
